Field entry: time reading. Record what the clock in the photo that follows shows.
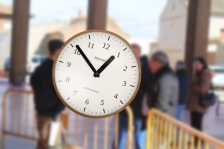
12:51
